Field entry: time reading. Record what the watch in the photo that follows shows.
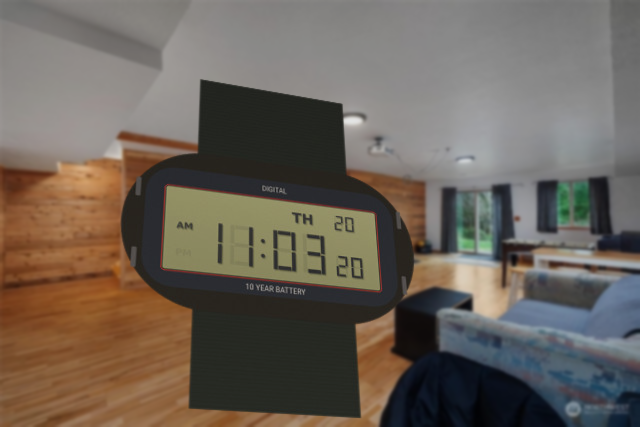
11:03:20
